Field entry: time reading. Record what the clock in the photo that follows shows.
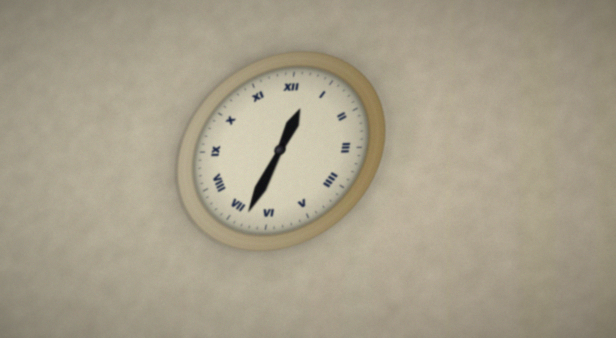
12:33
